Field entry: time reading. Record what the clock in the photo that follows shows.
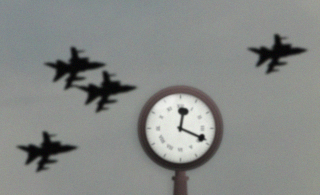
12:19
